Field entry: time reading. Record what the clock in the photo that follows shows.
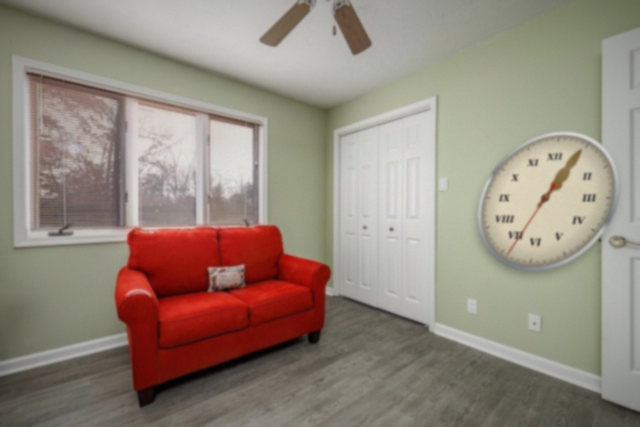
1:04:34
